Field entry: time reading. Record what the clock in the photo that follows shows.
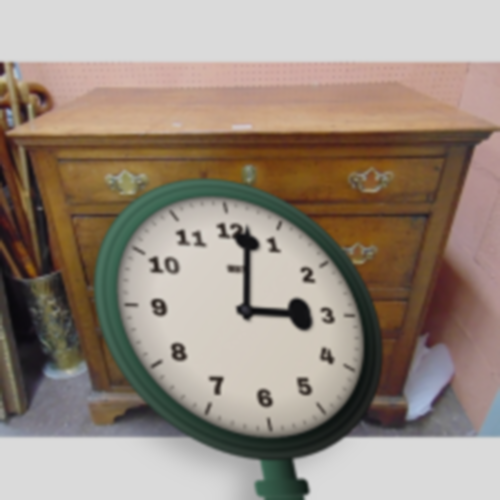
3:02
